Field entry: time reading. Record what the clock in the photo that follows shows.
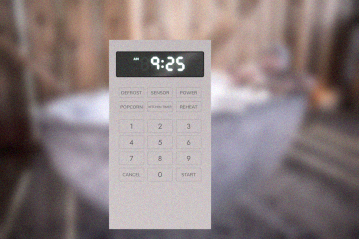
9:25
